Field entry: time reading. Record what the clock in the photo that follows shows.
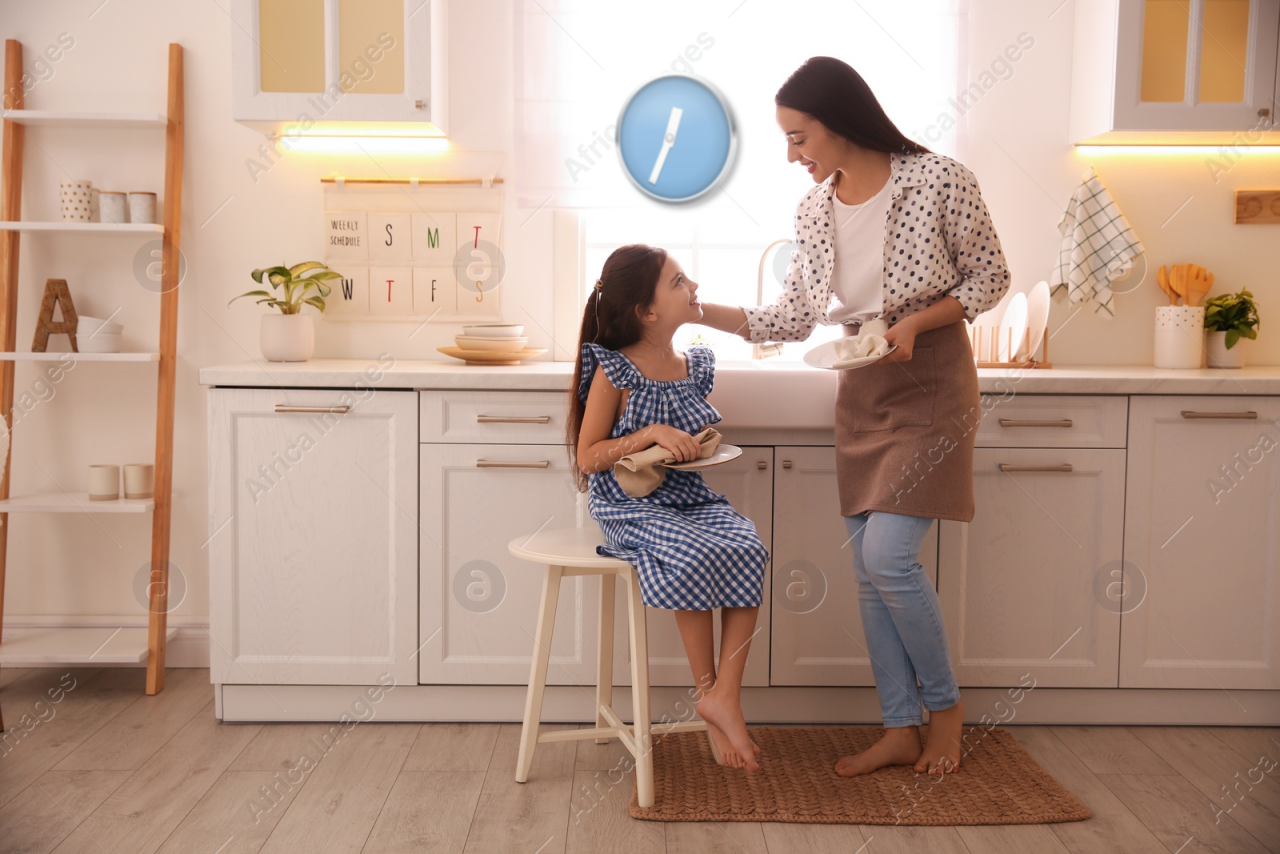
12:34
